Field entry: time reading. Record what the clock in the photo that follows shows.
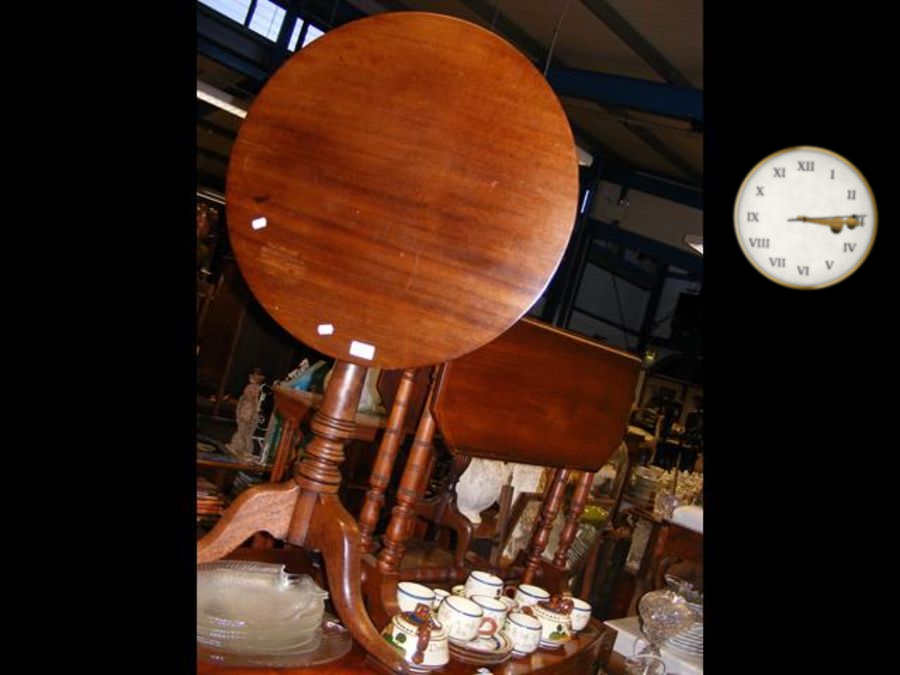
3:15:14
